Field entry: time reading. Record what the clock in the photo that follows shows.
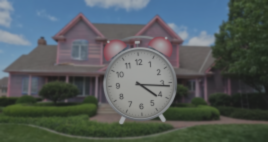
4:16
